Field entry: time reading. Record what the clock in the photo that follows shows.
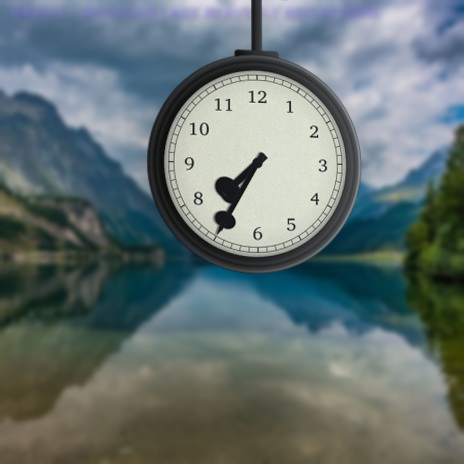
7:35
